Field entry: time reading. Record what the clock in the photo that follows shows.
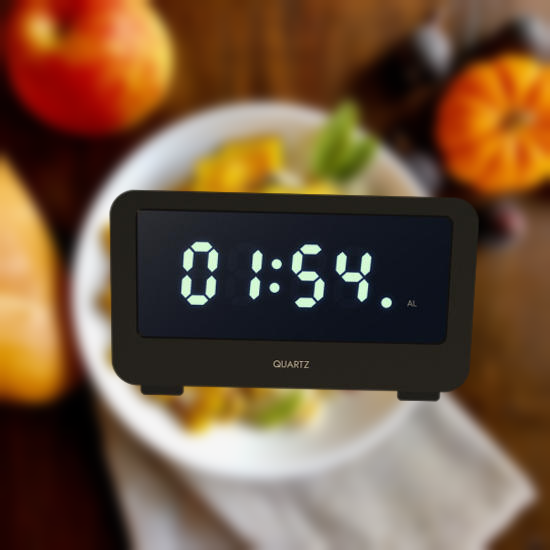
1:54
